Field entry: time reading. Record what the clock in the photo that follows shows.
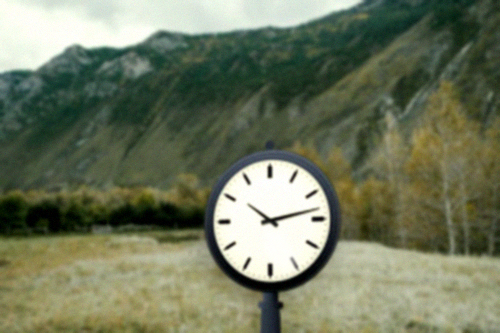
10:13
